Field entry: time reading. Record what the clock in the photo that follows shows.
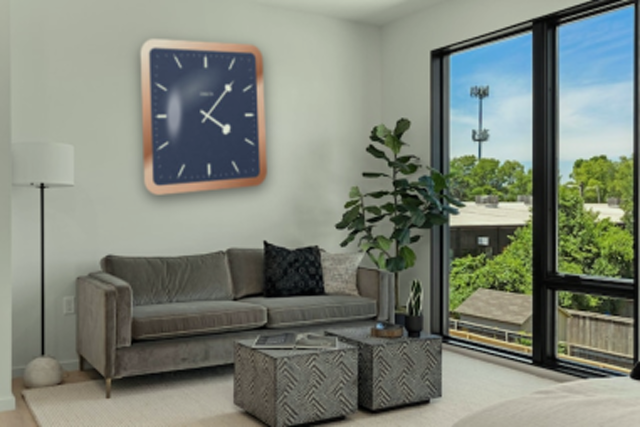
4:07
